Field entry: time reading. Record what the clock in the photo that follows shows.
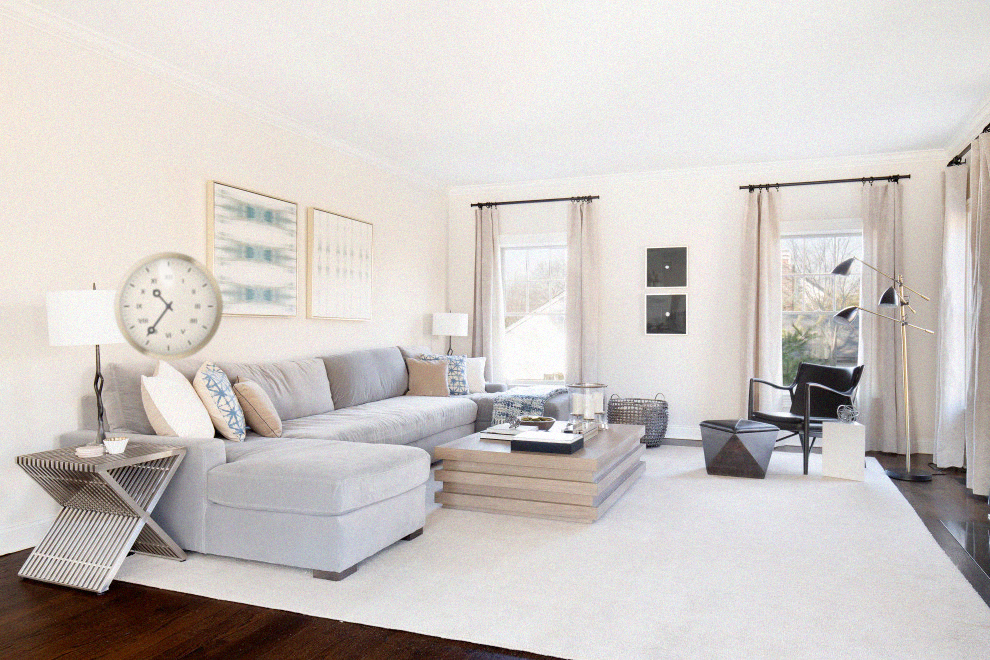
10:36
